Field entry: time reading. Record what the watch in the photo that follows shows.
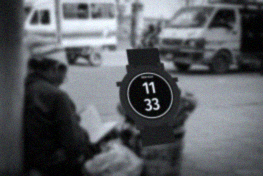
11:33
